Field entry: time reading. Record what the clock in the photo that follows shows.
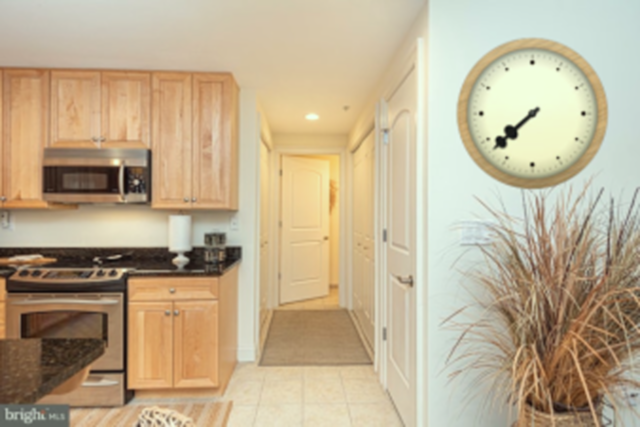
7:38
